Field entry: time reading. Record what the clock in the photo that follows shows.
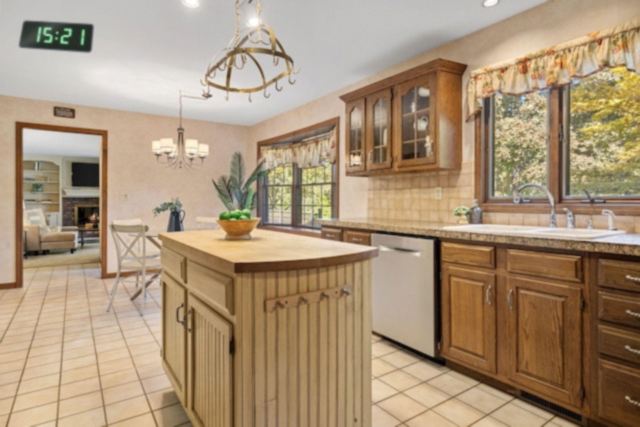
15:21
